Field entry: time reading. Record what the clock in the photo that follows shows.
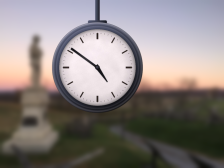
4:51
